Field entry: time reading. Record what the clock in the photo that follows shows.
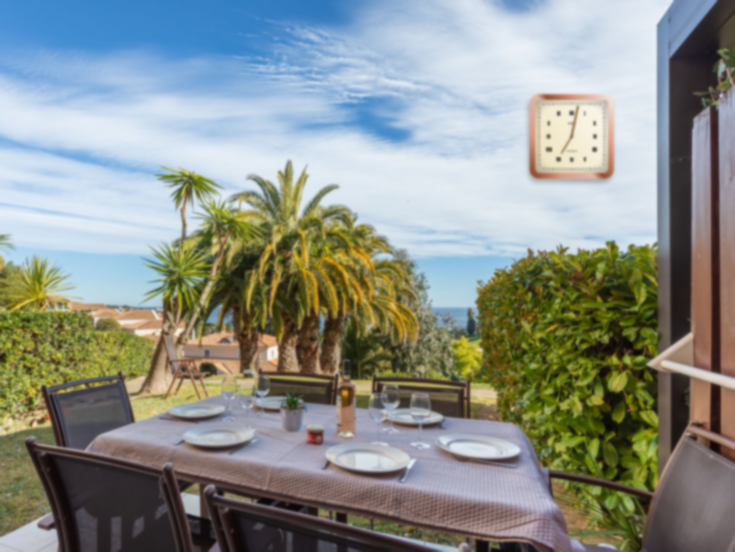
7:02
